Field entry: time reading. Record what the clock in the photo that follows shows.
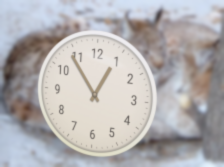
12:54
